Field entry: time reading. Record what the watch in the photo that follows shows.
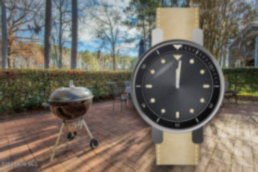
12:01
